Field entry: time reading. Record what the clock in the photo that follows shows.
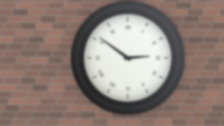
2:51
